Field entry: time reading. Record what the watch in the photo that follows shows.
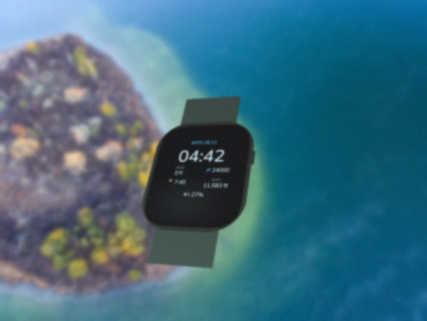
4:42
